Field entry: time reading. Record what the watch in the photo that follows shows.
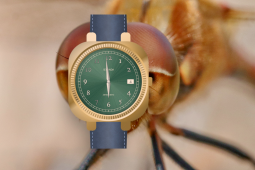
5:59
